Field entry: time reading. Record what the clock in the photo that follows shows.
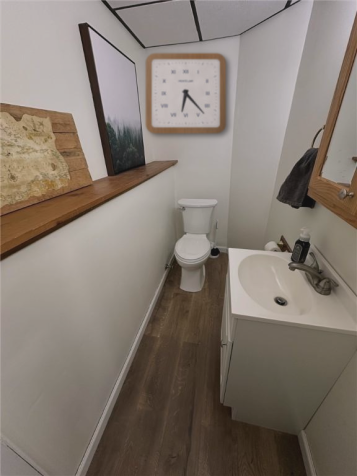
6:23
